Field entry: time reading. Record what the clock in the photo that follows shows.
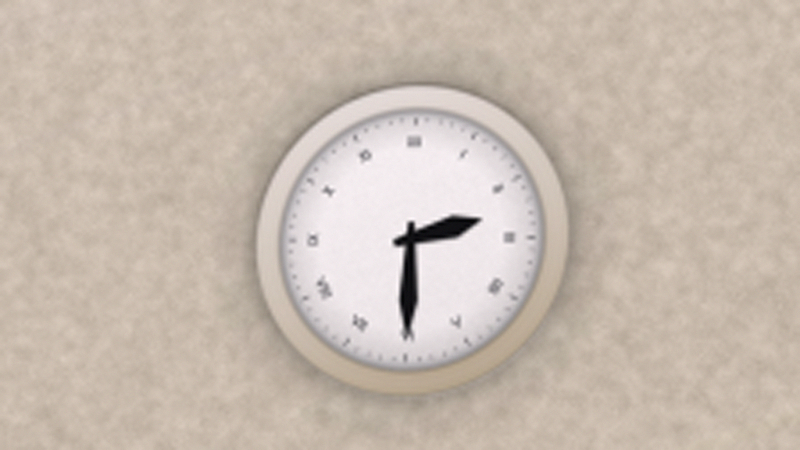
2:30
